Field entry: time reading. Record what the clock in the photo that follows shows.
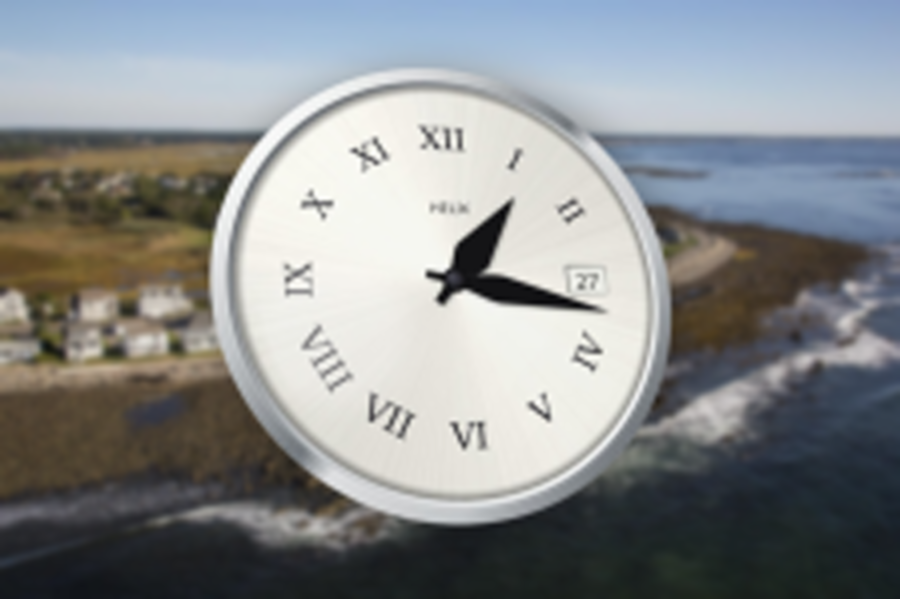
1:17
